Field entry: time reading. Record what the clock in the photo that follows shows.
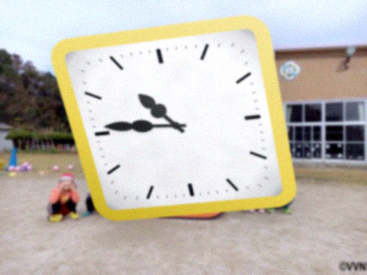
10:46
